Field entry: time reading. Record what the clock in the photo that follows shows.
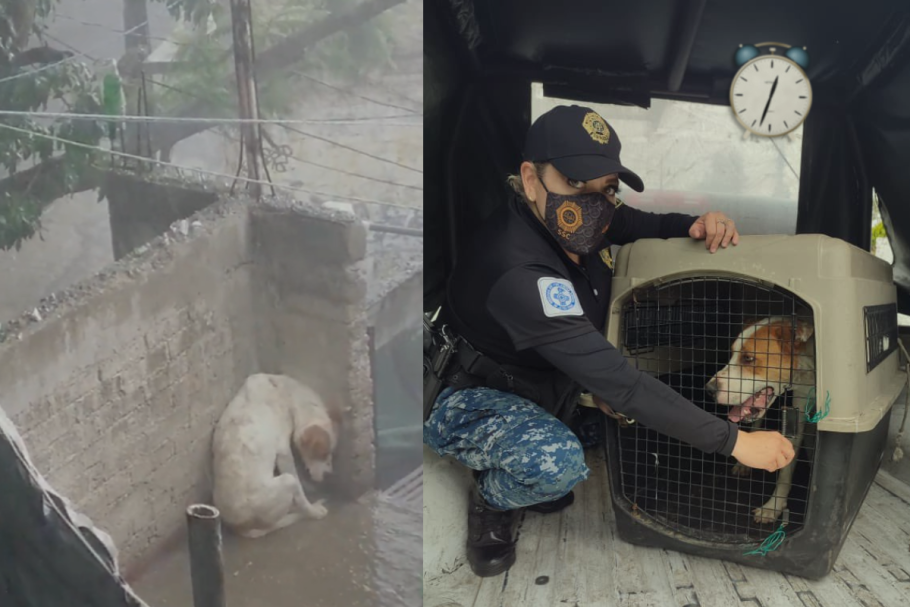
12:33
